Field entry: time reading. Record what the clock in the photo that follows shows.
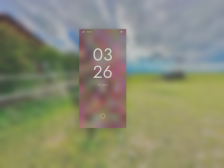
3:26
